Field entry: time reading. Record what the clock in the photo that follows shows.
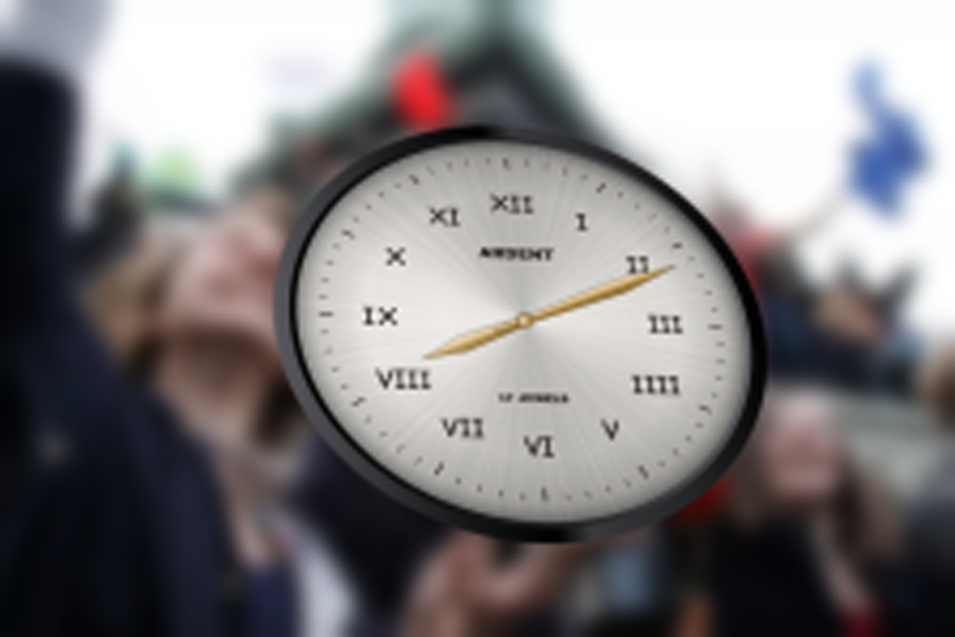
8:11
